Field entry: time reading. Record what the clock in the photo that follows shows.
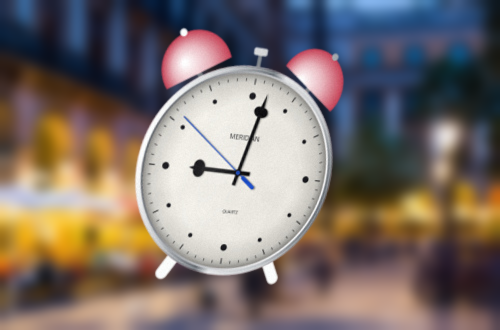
9:01:51
